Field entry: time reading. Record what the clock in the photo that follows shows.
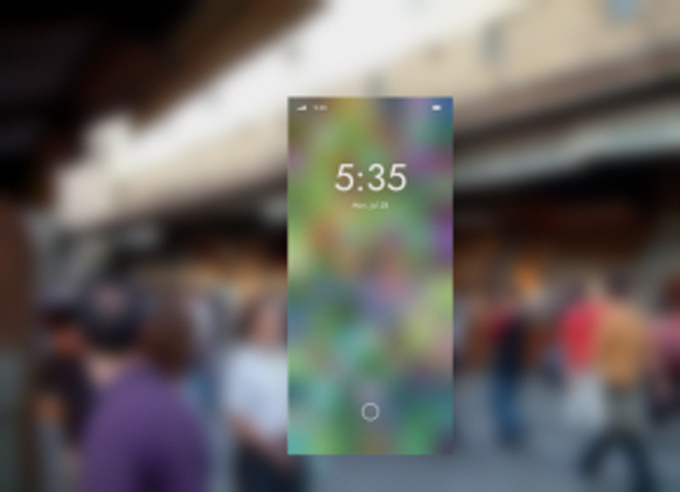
5:35
